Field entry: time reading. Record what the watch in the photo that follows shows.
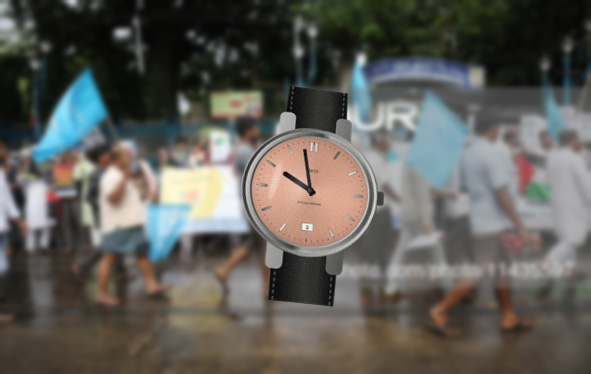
9:58
